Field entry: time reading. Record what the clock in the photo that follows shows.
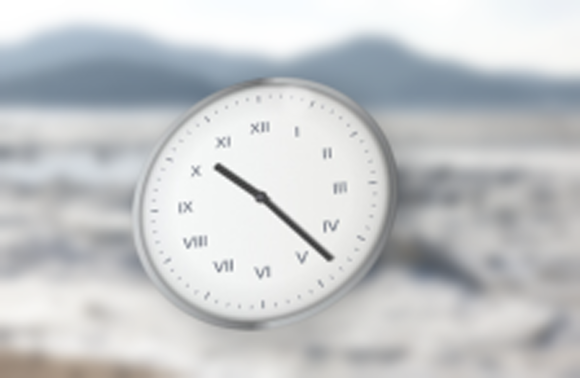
10:23
